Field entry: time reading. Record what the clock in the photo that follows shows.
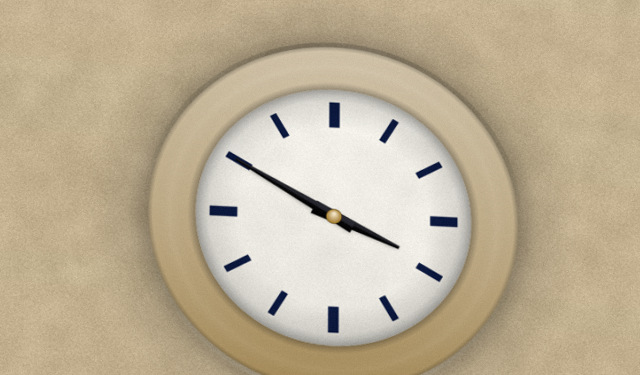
3:50
